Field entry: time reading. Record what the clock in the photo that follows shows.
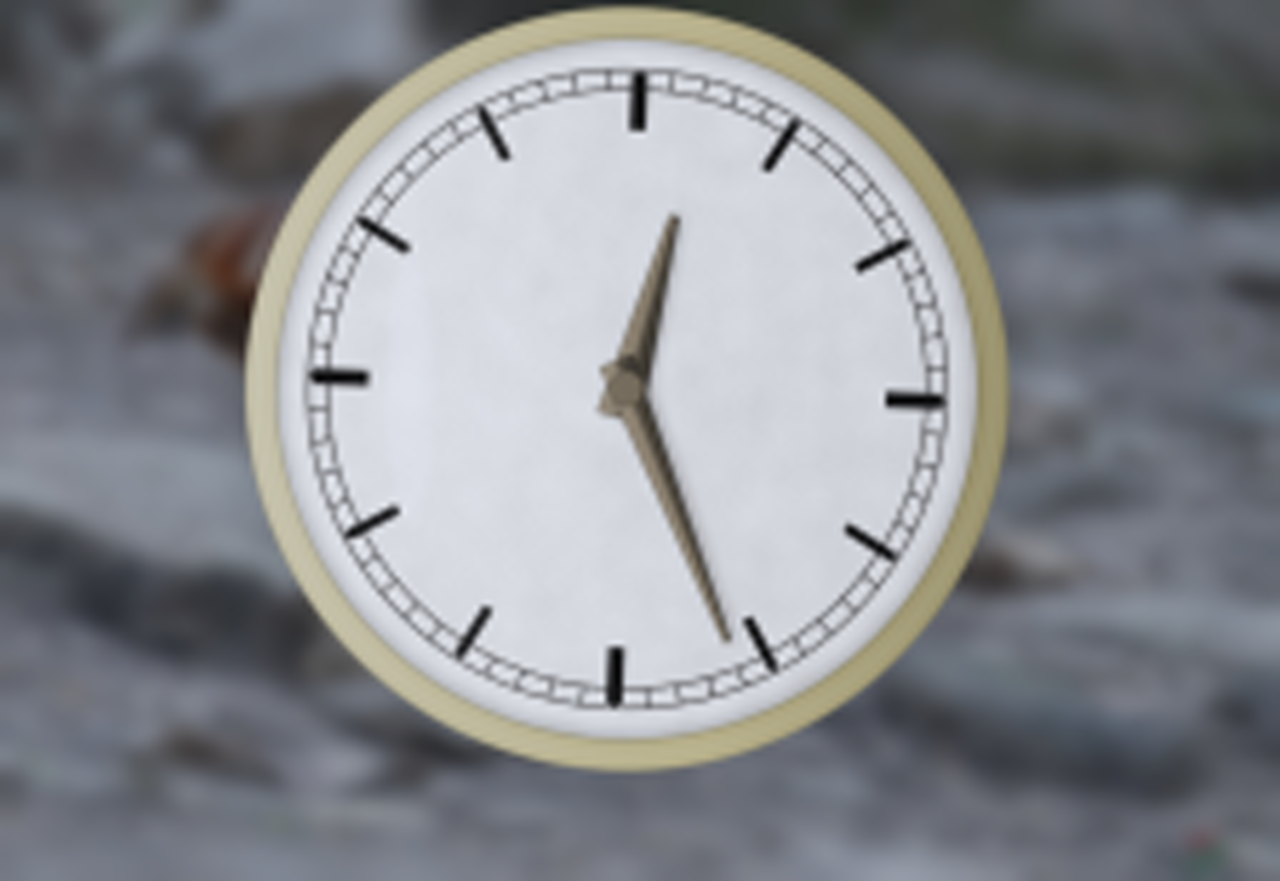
12:26
